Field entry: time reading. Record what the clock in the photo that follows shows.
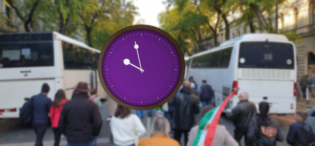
9:58
